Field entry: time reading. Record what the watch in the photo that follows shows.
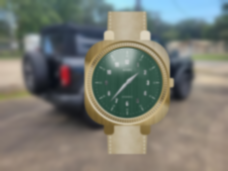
1:37
